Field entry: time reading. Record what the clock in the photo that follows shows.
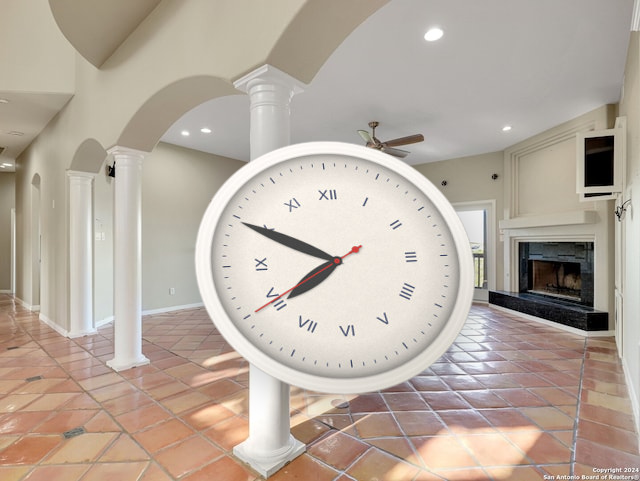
7:49:40
